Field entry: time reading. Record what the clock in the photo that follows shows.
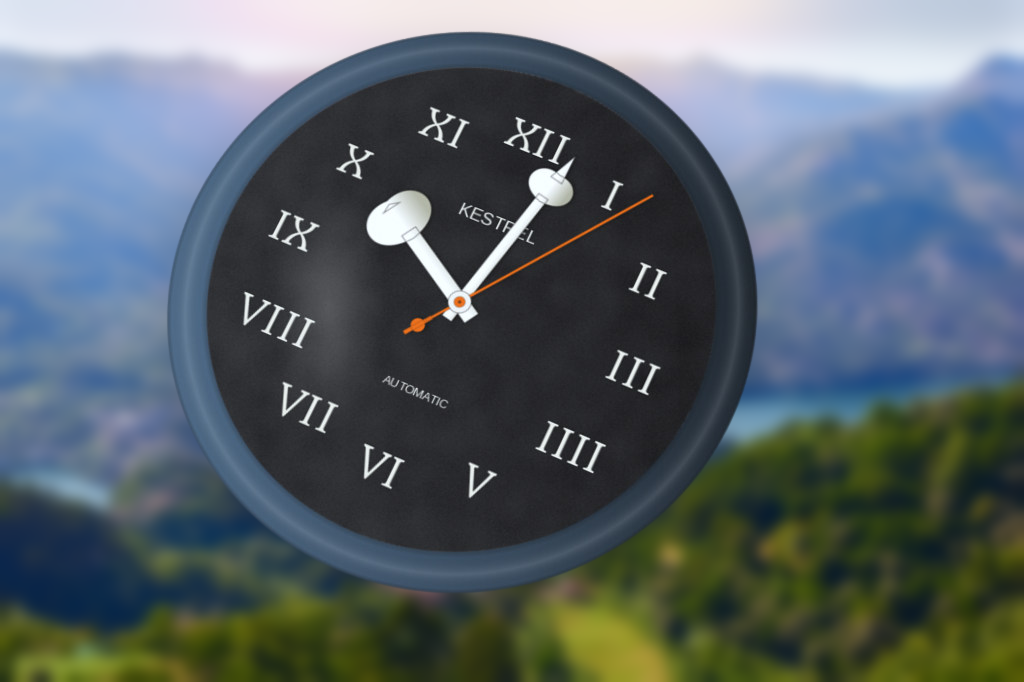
10:02:06
